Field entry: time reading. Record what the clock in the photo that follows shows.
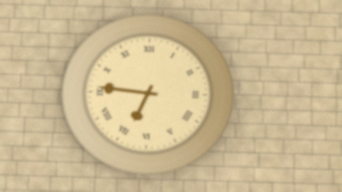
6:46
